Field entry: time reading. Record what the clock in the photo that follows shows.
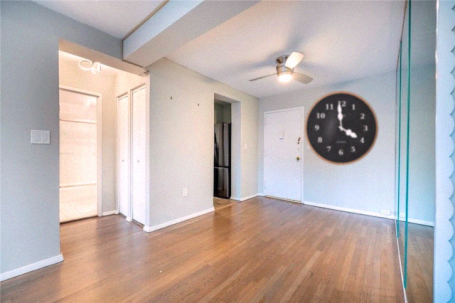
3:59
